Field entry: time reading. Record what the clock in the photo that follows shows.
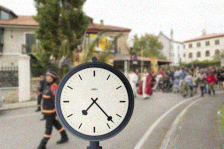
7:23
